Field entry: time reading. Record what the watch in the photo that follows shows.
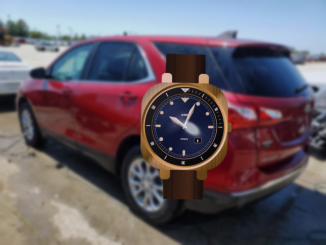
10:04
